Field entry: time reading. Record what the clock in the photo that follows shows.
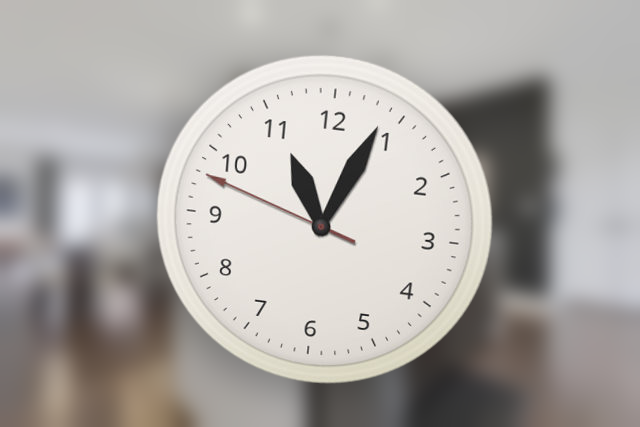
11:03:48
